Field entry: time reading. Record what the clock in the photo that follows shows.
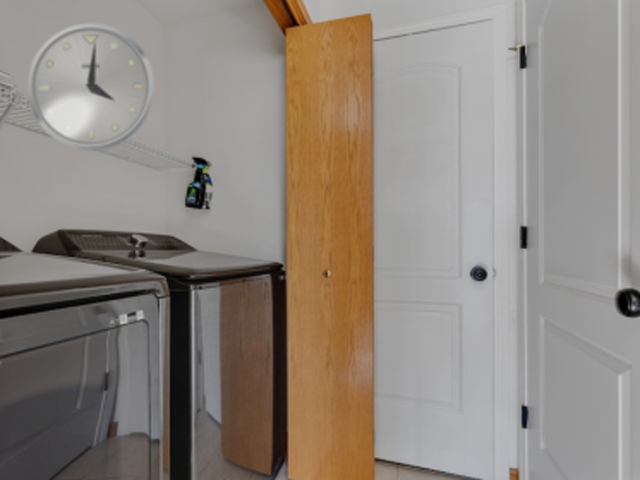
4:01
